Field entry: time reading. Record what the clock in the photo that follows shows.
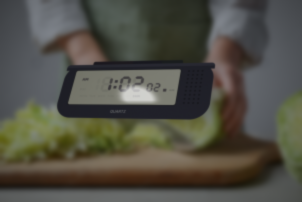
1:02:02
